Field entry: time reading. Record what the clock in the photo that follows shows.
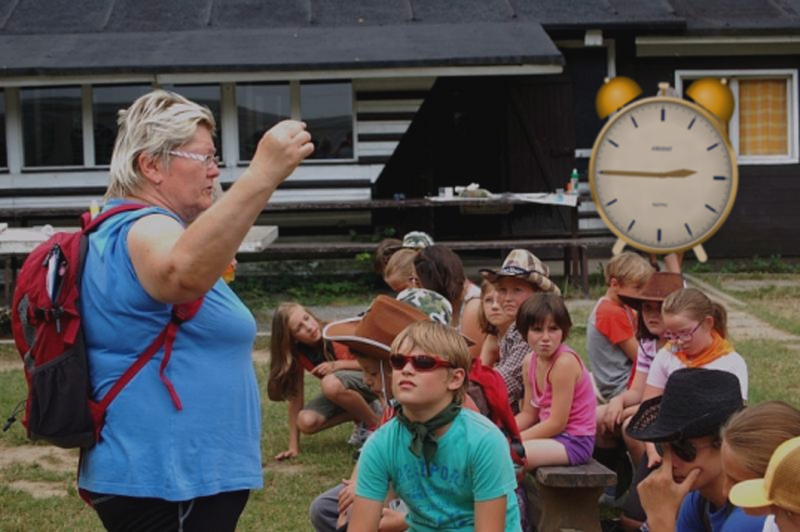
2:45
